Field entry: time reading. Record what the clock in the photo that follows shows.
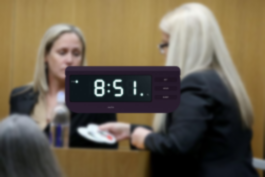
8:51
